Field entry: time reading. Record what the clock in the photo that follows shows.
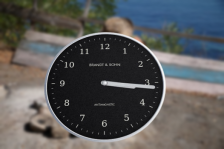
3:16
